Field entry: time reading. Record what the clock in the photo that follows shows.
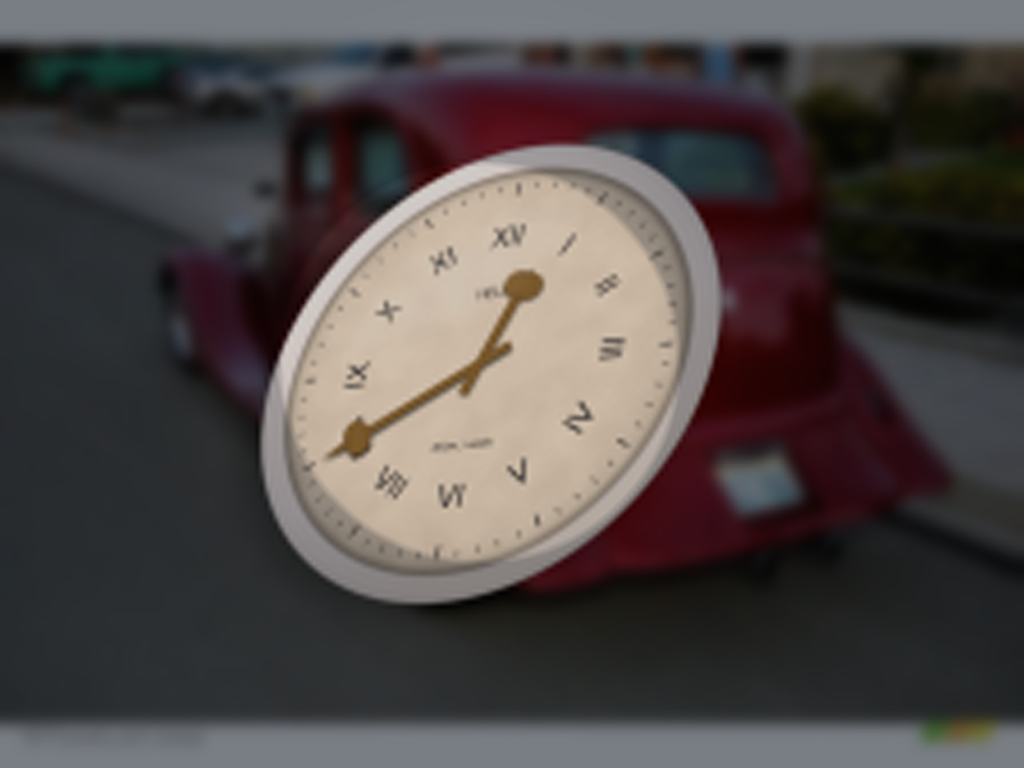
12:40
